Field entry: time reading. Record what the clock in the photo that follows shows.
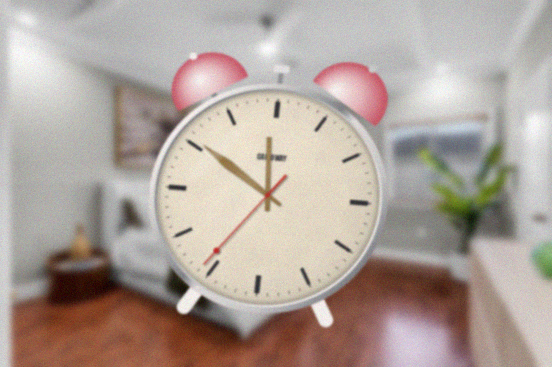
11:50:36
